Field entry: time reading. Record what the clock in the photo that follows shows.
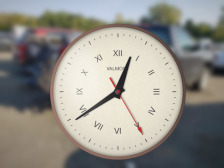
12:39:25
